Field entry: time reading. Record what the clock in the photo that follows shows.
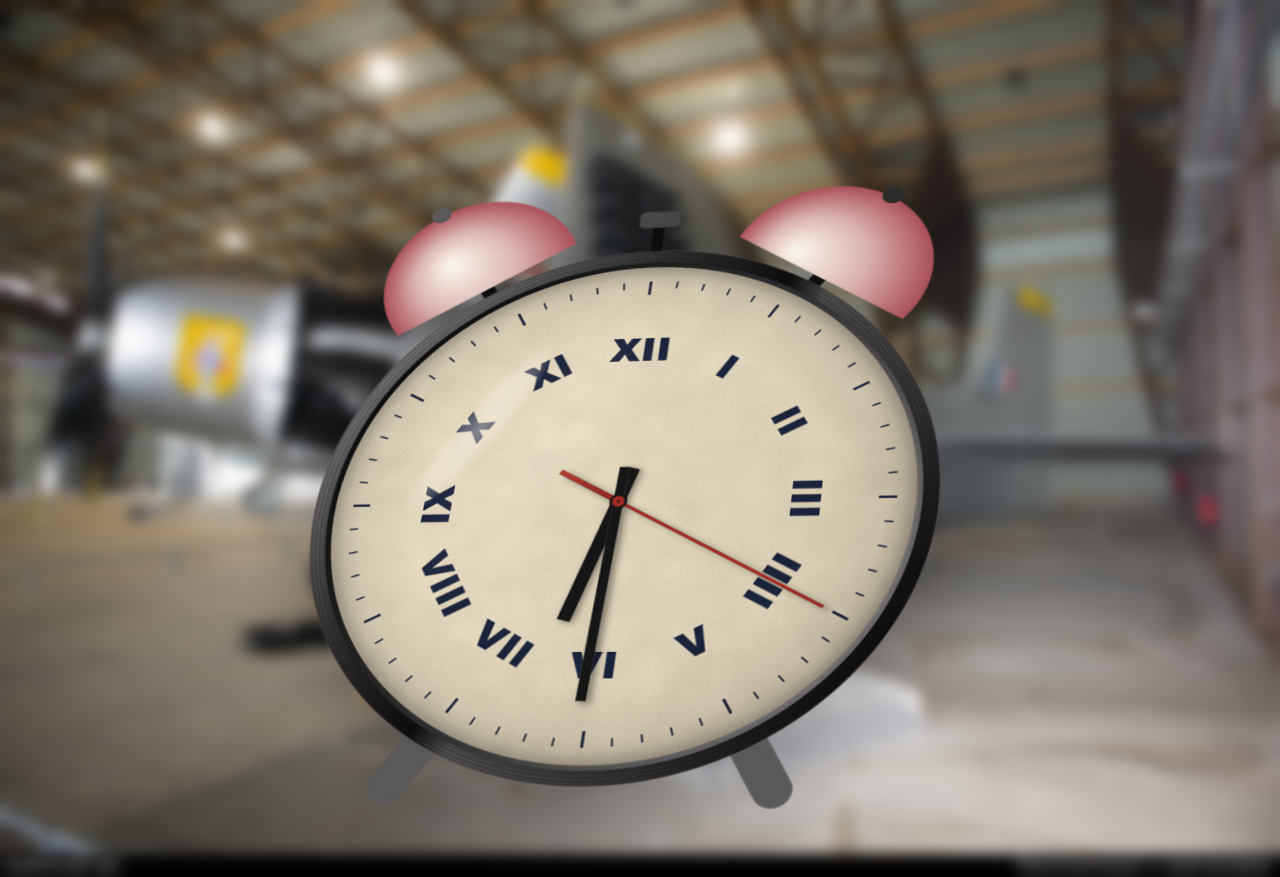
6:30:20
